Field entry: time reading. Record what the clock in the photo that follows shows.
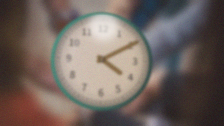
4:10
